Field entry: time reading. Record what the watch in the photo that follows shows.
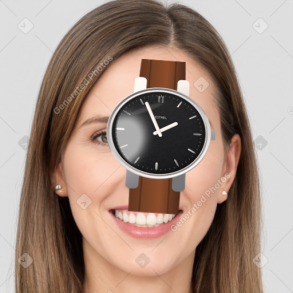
1:56
